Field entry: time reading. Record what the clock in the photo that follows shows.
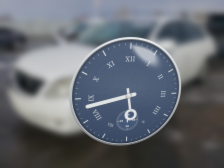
5:43
